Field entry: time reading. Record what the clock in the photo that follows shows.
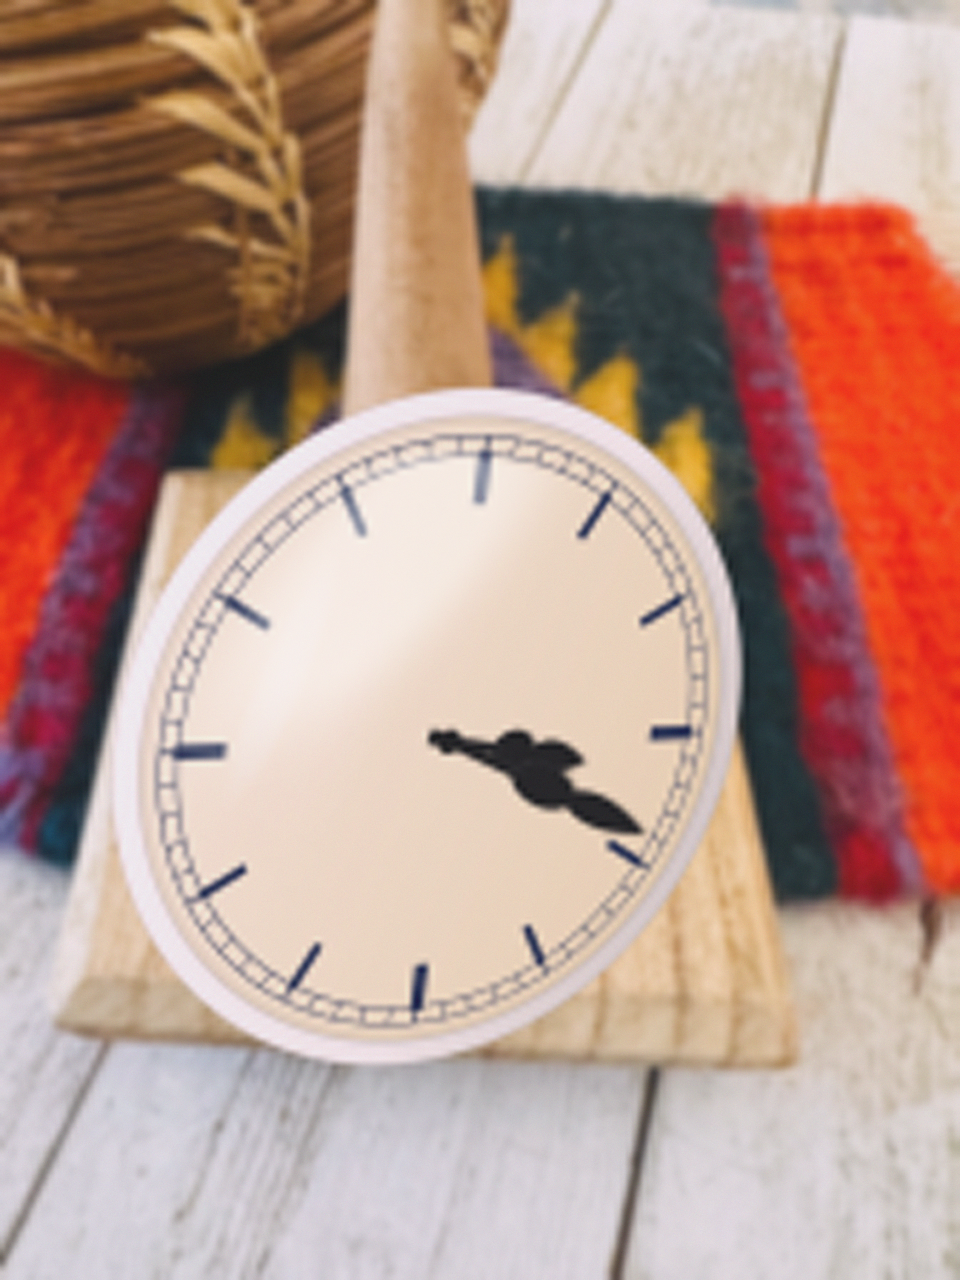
3:19
